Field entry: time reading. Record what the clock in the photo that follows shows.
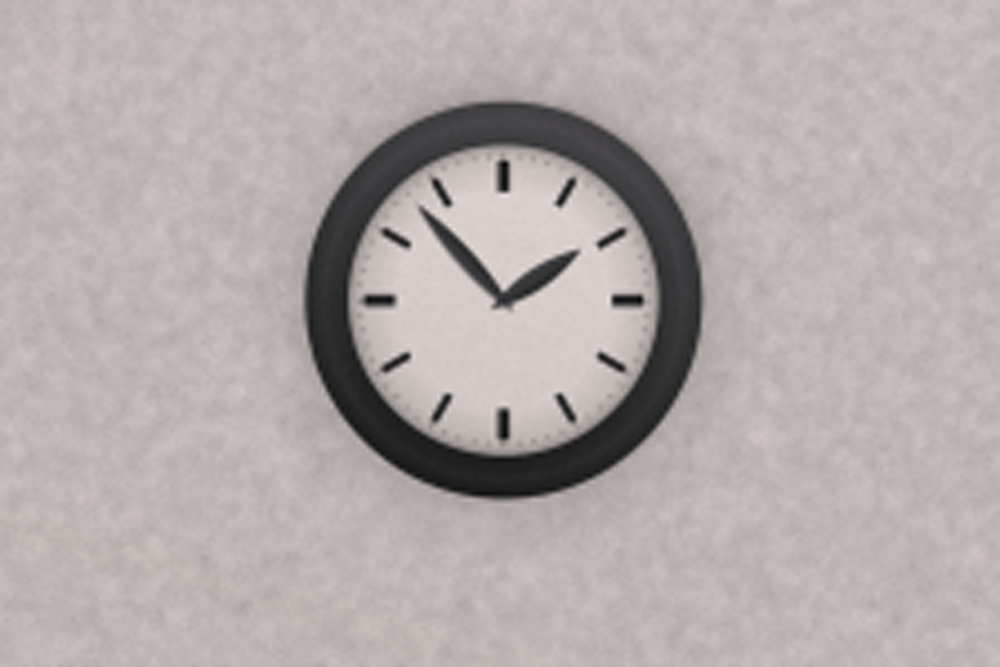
1:53
